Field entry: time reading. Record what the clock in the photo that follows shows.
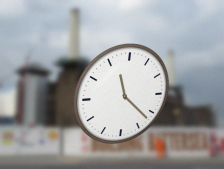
11:22
